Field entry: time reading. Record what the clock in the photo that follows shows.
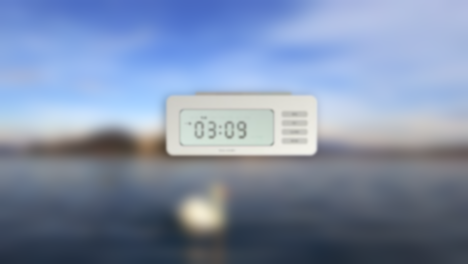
3:09
